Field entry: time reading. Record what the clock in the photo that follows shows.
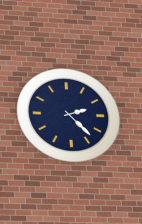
2:23
